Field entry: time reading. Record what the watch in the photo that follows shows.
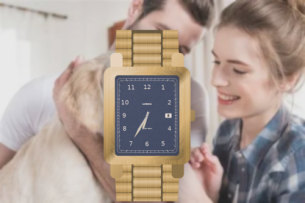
6:35
